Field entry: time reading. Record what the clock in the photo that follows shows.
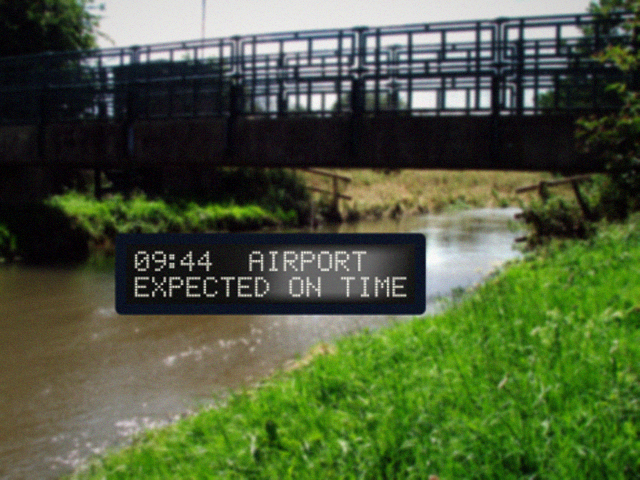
9:44
